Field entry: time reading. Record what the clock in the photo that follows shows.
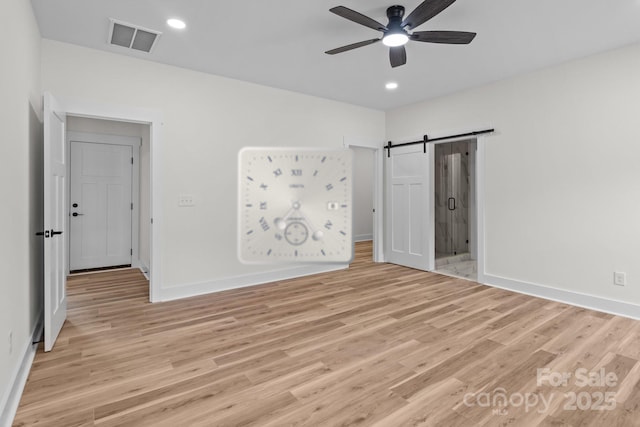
7:24
